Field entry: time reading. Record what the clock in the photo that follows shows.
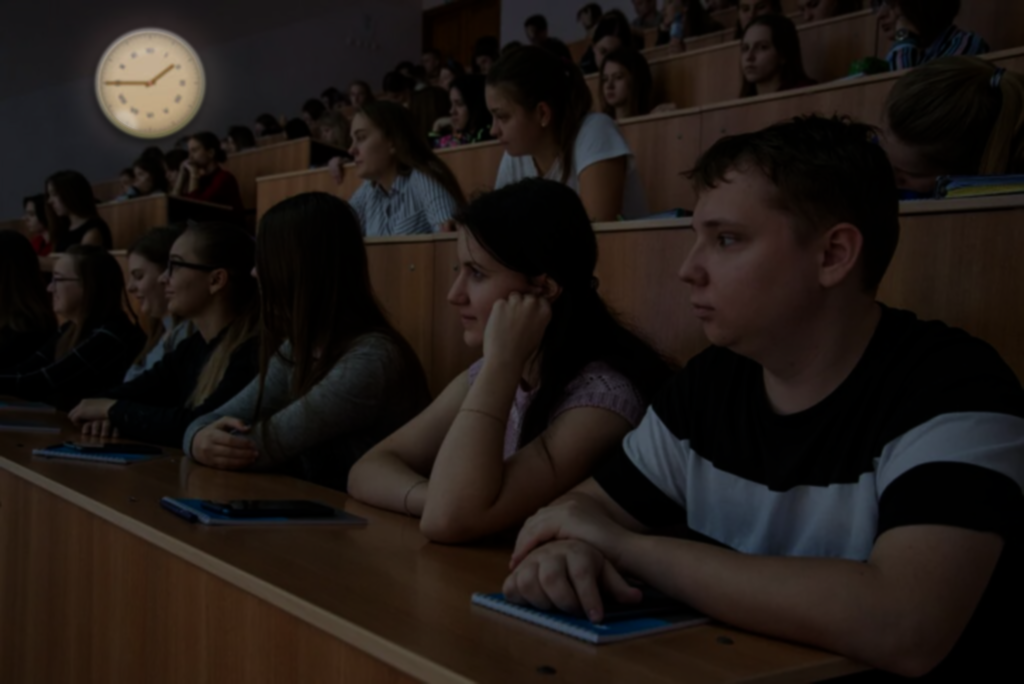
1:45
